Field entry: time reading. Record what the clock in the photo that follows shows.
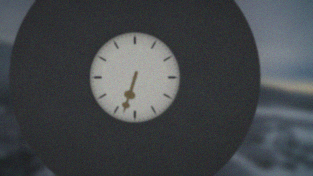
6:33
